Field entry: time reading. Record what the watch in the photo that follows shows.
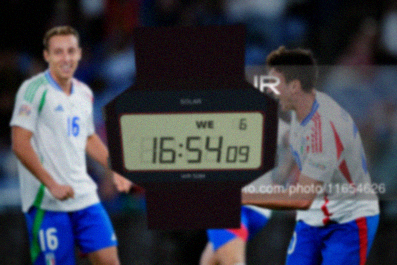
16:54:09
